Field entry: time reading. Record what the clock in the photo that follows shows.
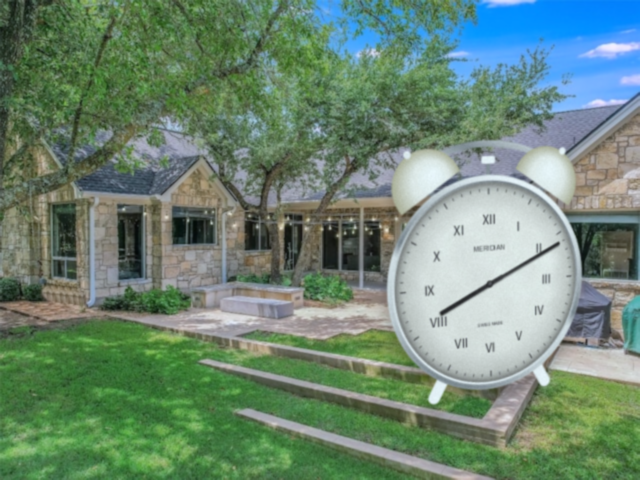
8:11
